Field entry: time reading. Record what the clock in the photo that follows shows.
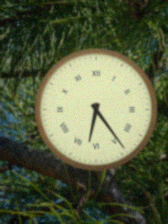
6:24
